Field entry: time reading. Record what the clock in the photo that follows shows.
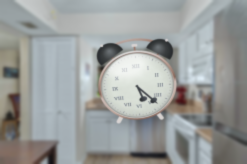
5:23
